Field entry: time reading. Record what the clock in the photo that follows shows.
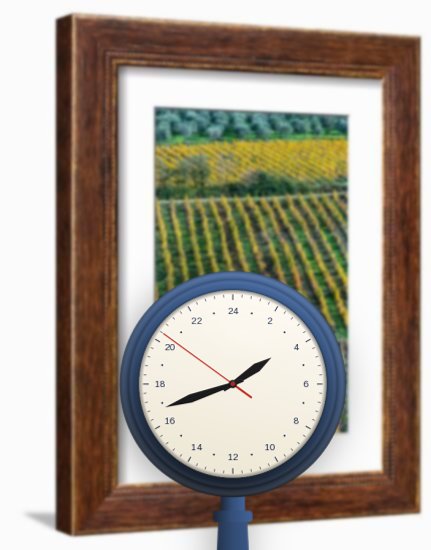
3:41:51
